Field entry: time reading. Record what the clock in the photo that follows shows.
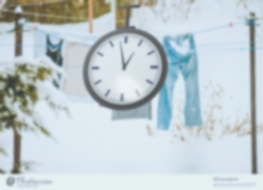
12:58
